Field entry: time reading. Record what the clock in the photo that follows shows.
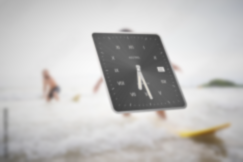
6:29
